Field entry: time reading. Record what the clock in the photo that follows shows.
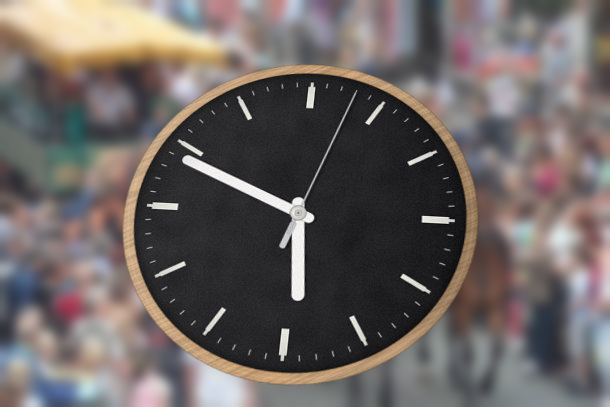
5:49:03
